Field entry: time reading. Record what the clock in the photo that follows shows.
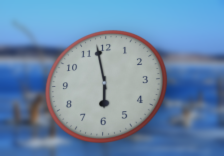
5:58
